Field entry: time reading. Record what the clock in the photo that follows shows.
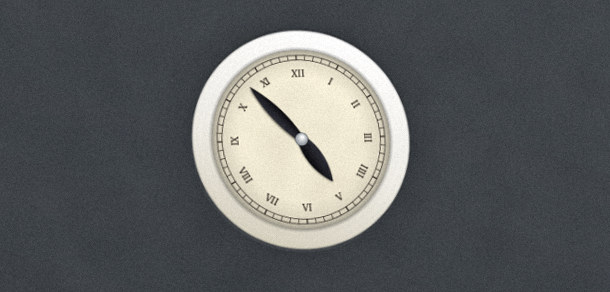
4:53
